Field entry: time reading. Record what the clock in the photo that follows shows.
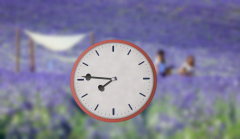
7:46
